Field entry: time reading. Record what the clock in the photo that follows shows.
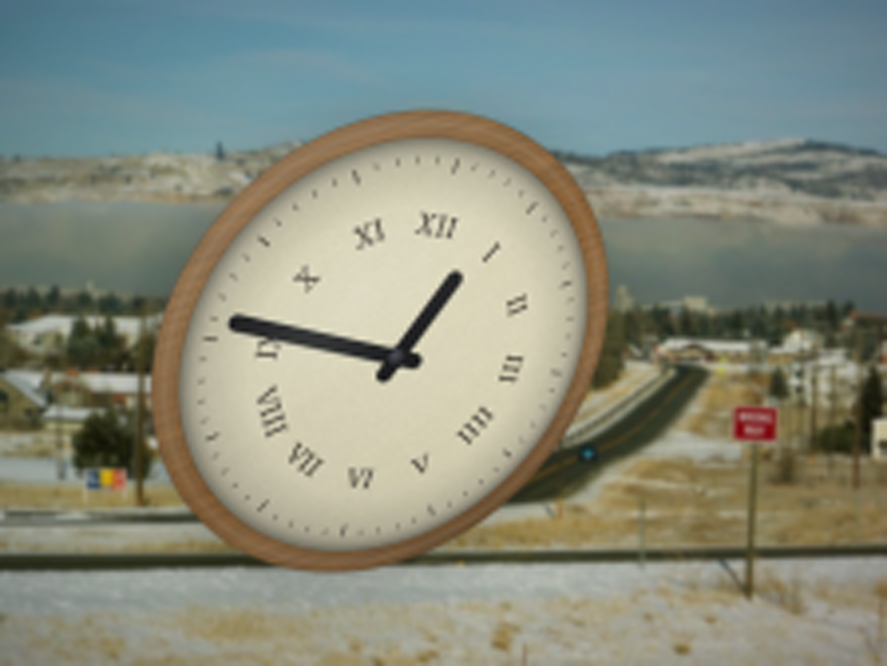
12:46
